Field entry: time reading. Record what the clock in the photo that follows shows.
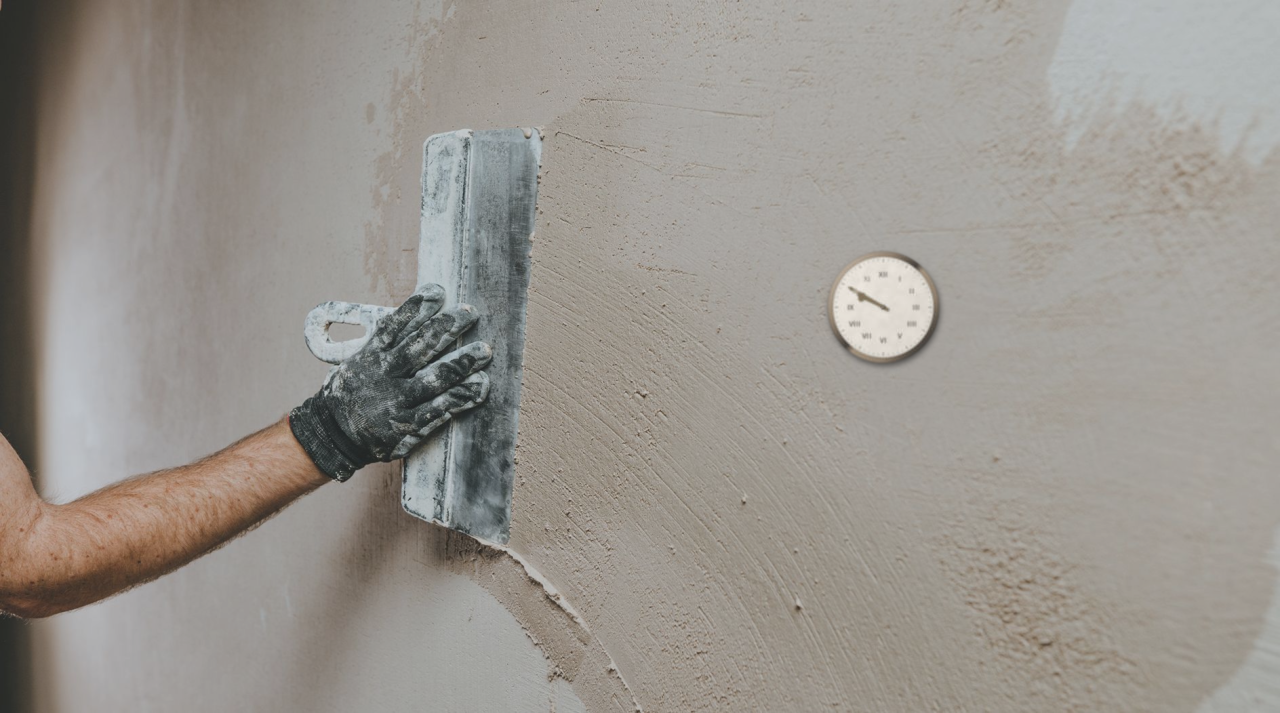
9:50
